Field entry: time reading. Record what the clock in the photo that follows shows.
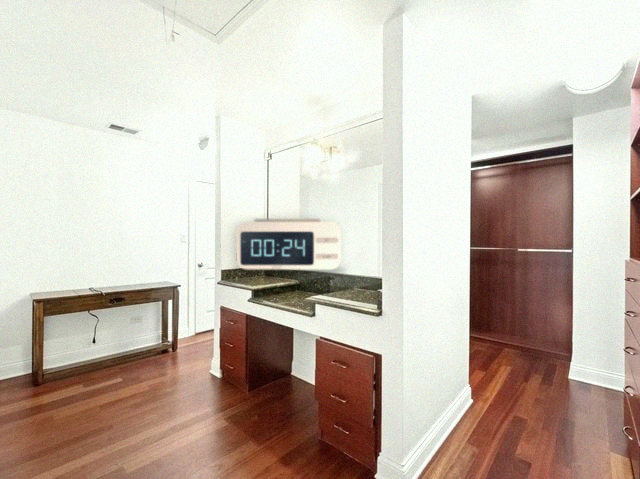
0:24
